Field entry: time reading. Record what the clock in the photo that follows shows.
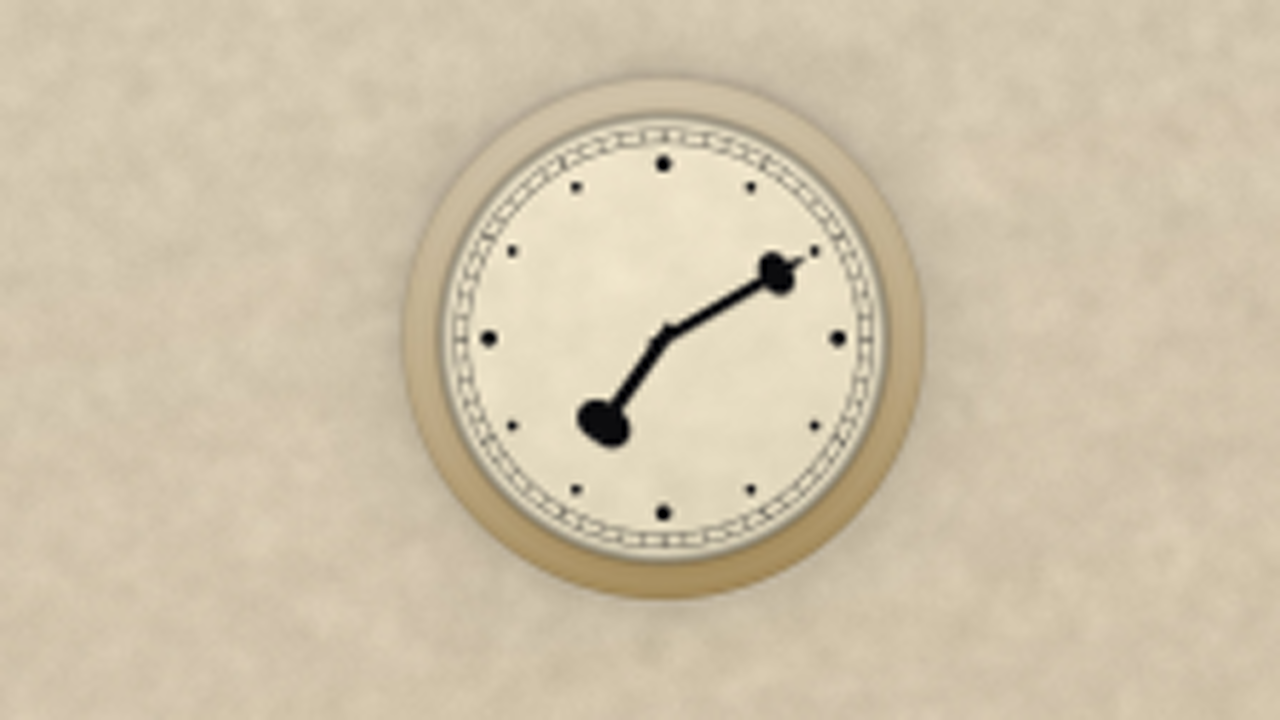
7:10
